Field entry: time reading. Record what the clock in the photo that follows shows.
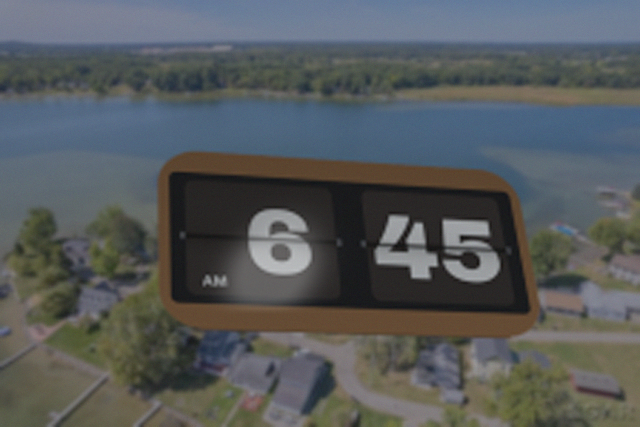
6:45
